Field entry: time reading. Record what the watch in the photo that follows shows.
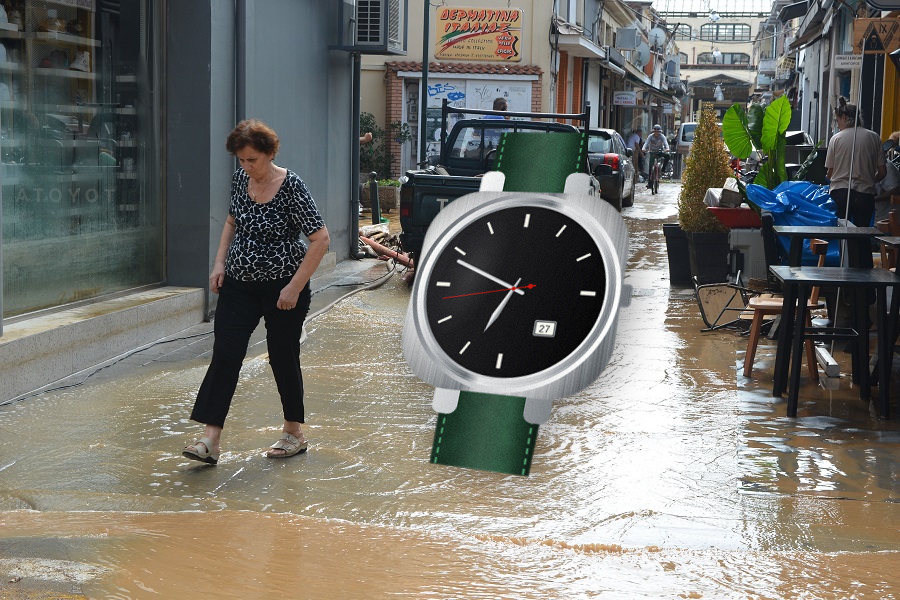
6:48:43
